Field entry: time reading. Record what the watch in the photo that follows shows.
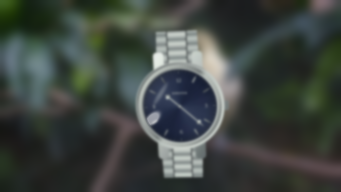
10:22
